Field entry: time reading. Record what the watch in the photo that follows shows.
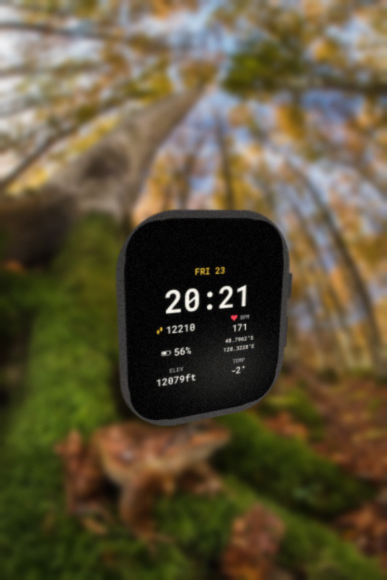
20:21
